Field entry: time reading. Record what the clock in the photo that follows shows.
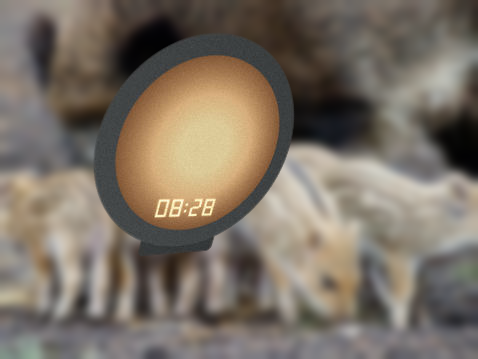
8:28
